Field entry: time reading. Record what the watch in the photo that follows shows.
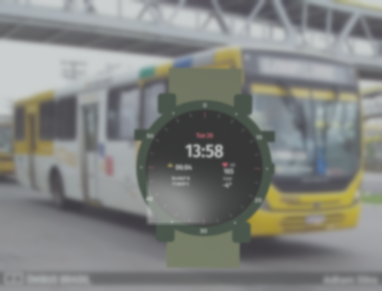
13:58
